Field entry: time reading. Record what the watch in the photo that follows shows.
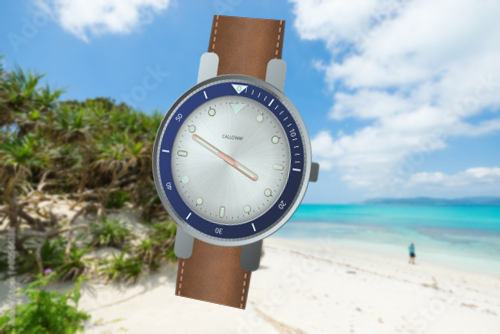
3:49
